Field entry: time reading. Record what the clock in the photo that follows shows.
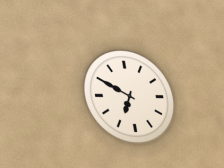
6:50
